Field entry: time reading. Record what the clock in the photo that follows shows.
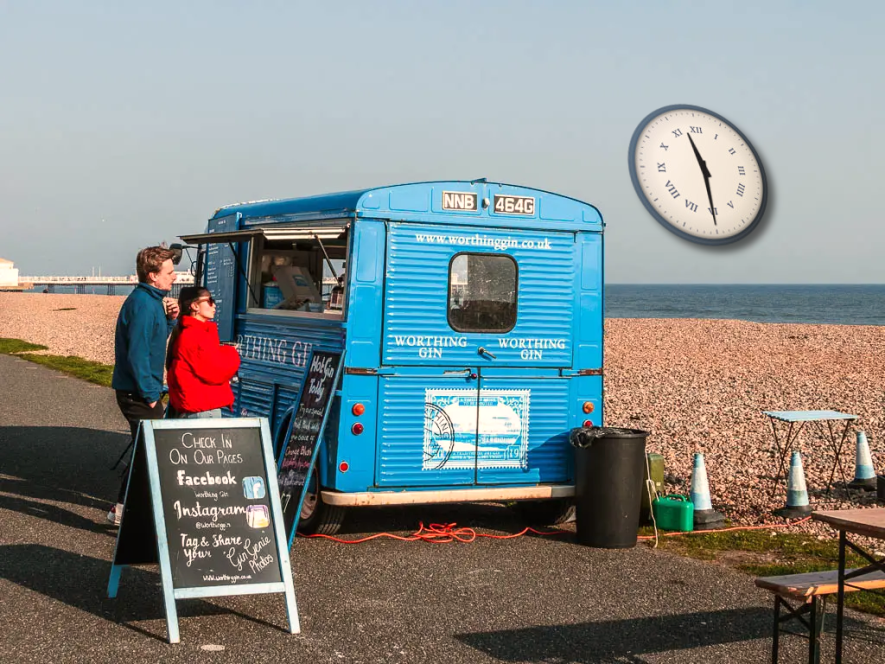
11:30
